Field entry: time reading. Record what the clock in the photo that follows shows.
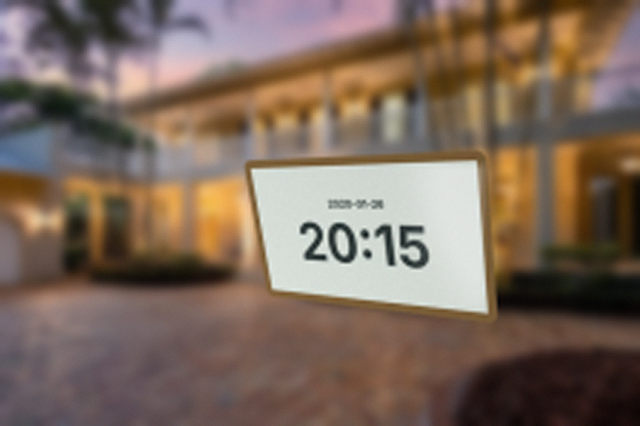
20:15
